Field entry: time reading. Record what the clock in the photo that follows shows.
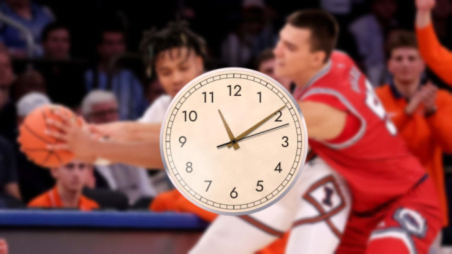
11:09:12
